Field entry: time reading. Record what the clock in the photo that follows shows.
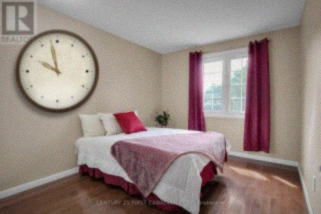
9:58
